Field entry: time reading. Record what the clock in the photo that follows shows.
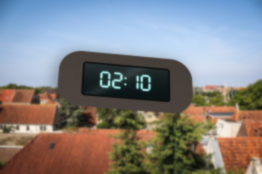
2:10
